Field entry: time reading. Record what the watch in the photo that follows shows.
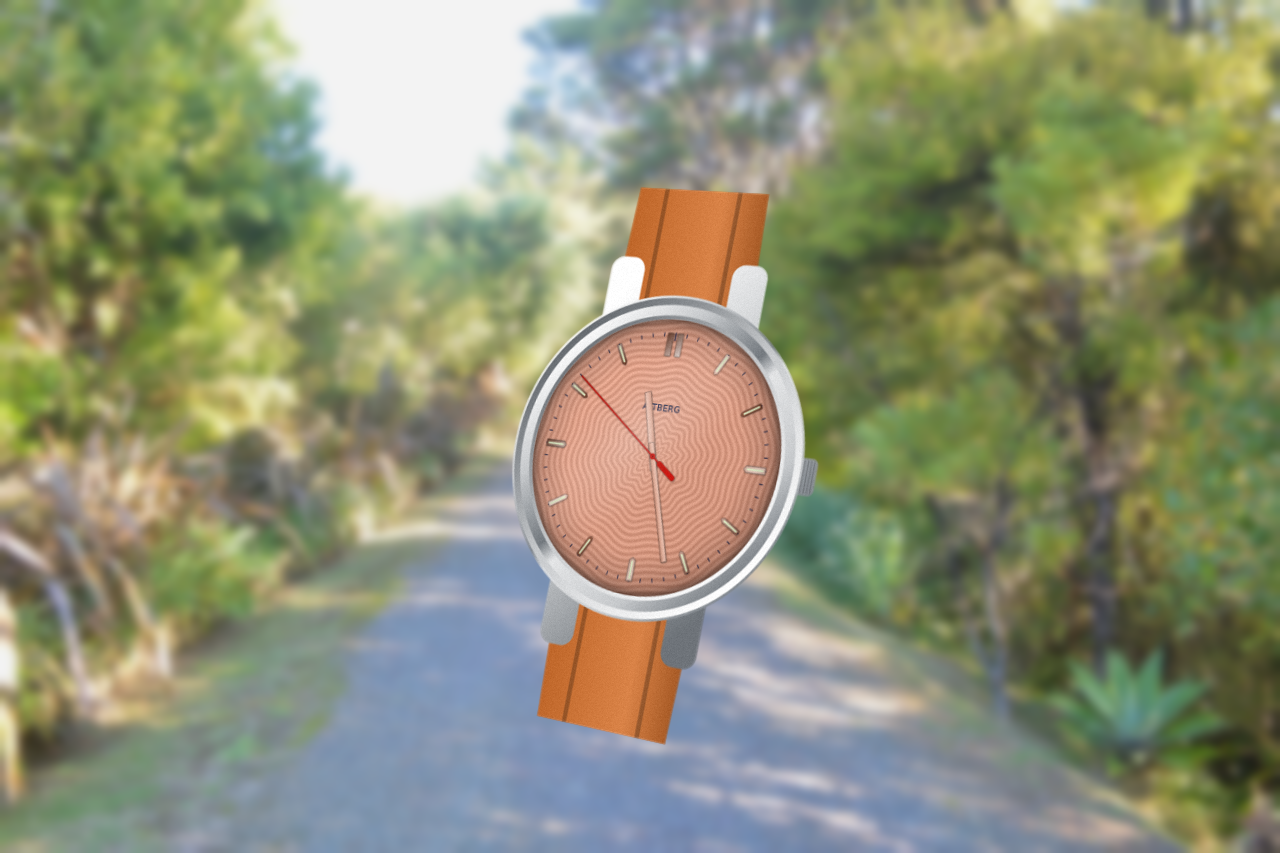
11:26:51
